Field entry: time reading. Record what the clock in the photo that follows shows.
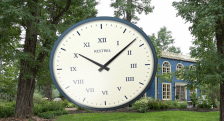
10:08
